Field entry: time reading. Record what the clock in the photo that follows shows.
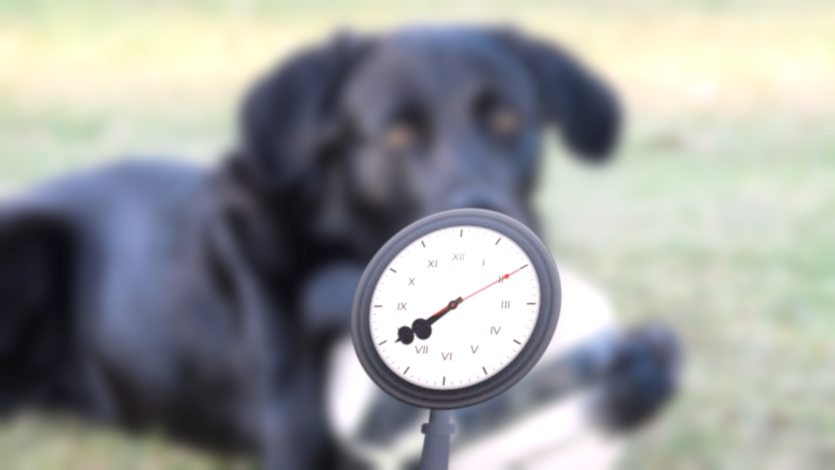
7:39:10
